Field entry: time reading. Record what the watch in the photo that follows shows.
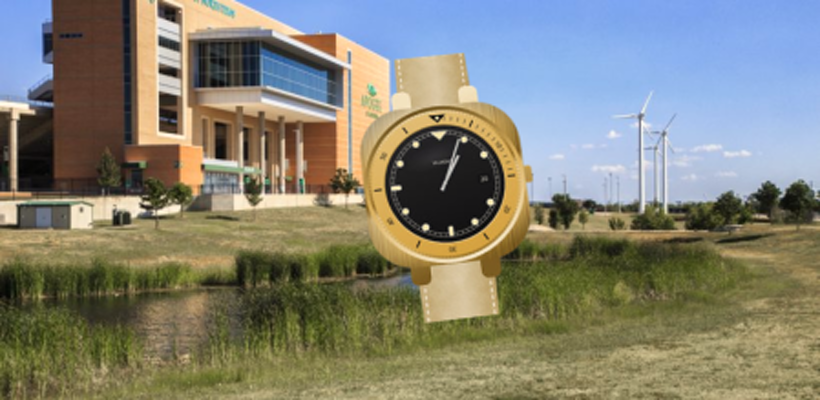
1:04
